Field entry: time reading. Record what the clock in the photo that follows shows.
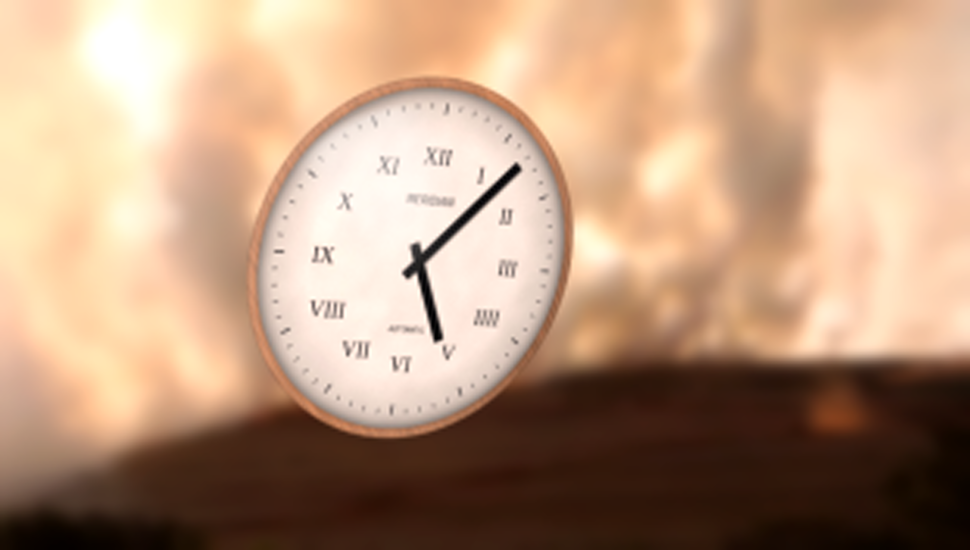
5:07
